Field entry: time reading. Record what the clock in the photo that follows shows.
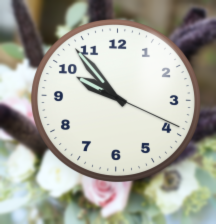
9:53:19
